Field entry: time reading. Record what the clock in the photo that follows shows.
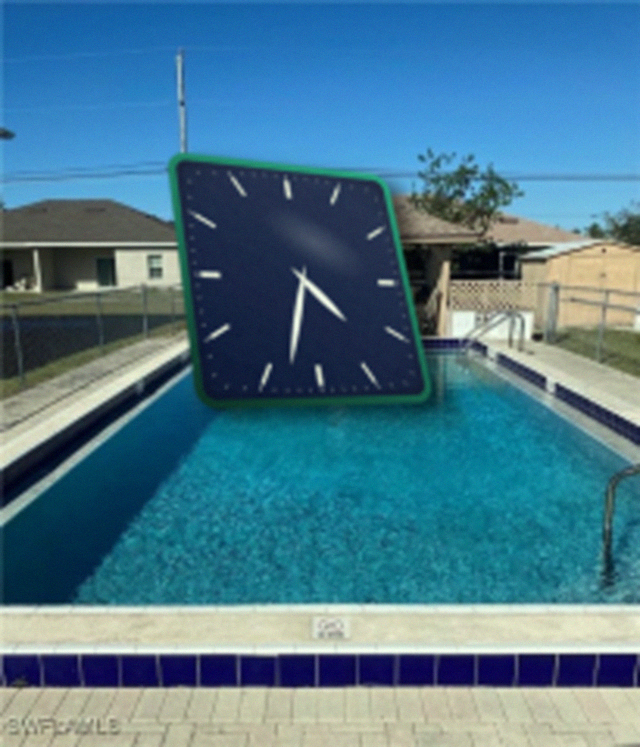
4:33
